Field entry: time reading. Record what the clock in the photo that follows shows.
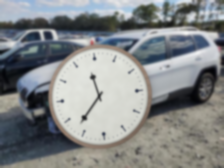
11:37
